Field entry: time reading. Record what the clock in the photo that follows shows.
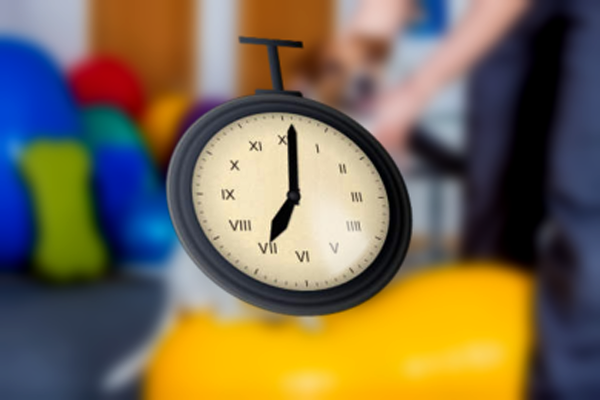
7:01
